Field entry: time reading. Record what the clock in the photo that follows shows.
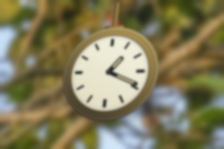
1:19
